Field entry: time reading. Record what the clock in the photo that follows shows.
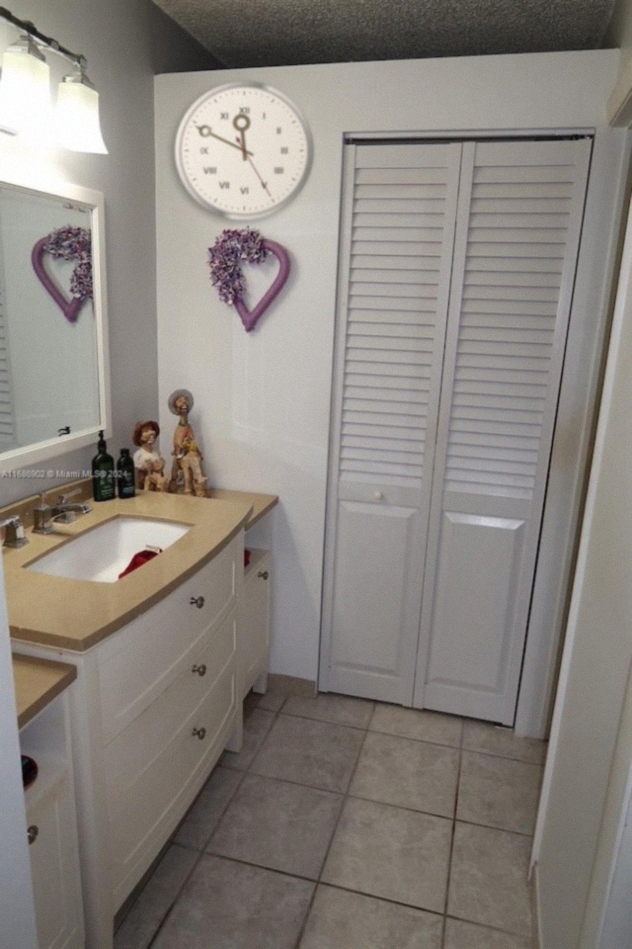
11:49:25
